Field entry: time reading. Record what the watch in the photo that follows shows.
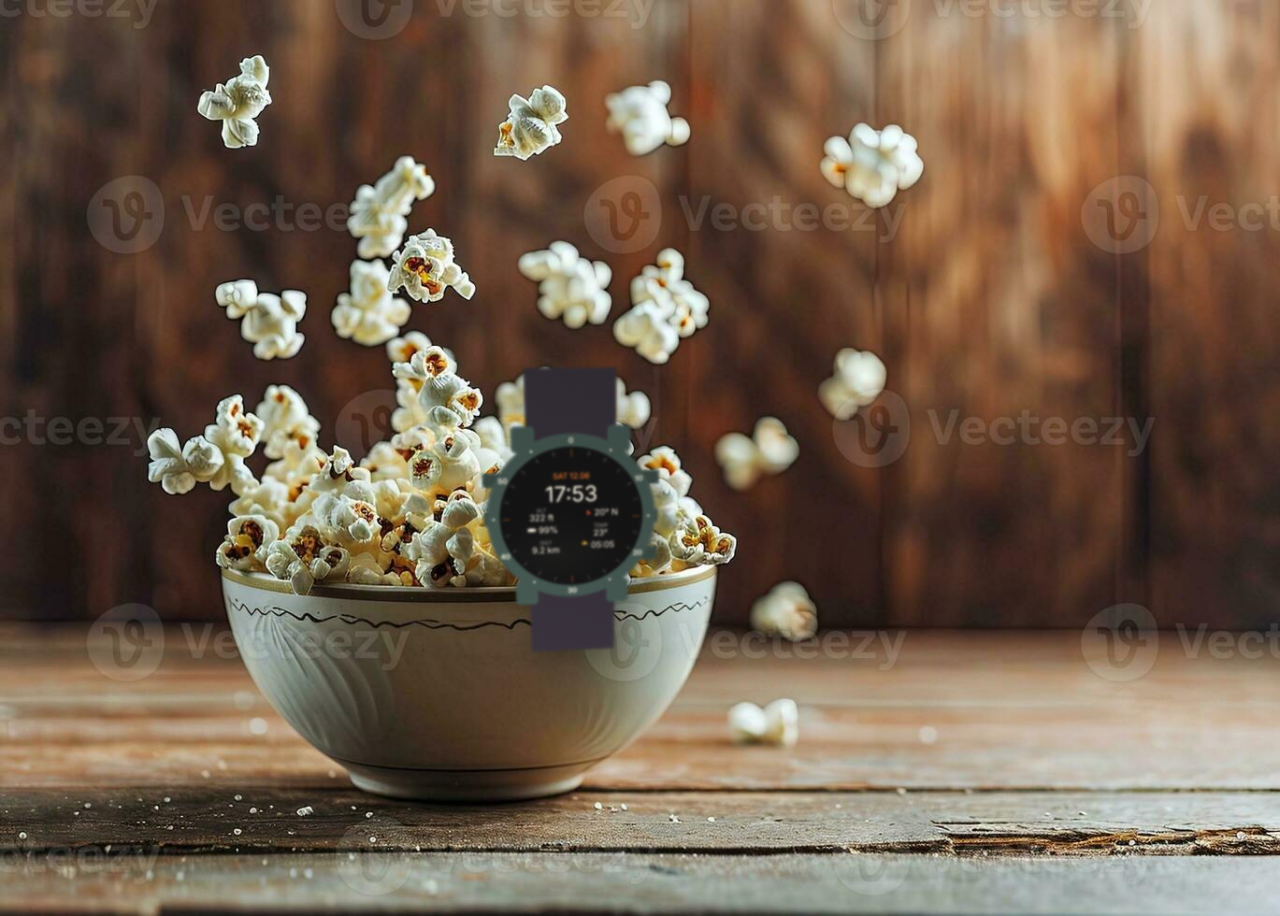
17:53
